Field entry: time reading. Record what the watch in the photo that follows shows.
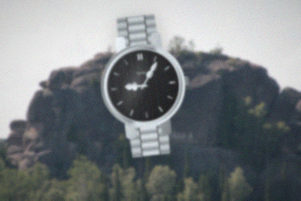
9:06
